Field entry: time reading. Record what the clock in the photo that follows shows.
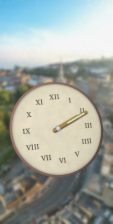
2:11
